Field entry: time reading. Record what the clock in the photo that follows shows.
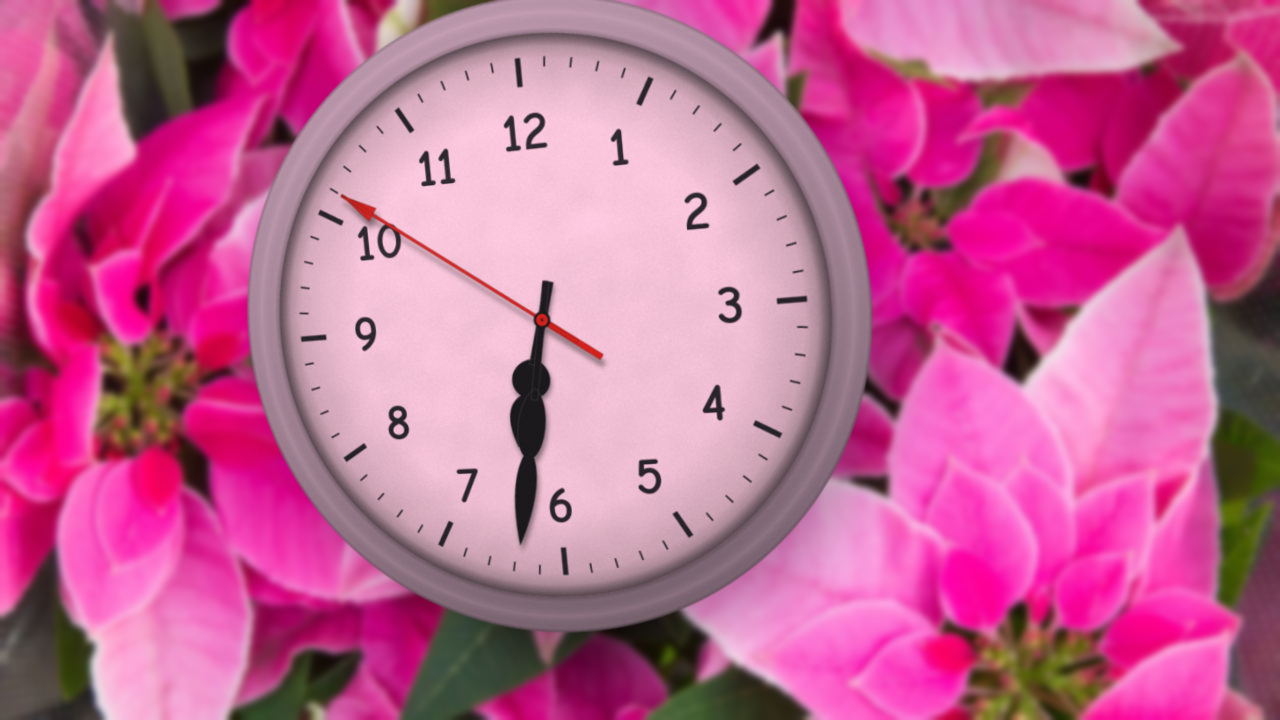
6:31:51
